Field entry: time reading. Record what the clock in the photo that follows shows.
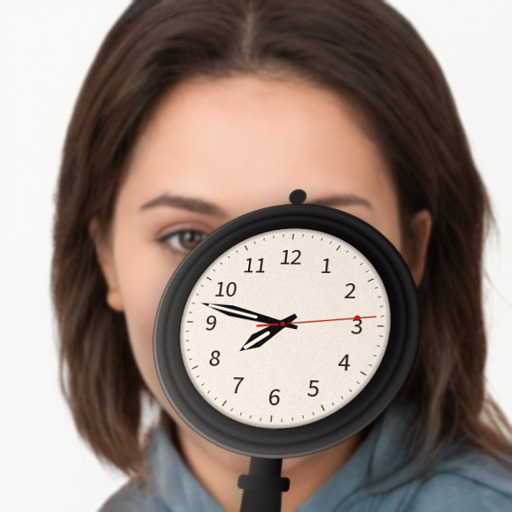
7:47:14
